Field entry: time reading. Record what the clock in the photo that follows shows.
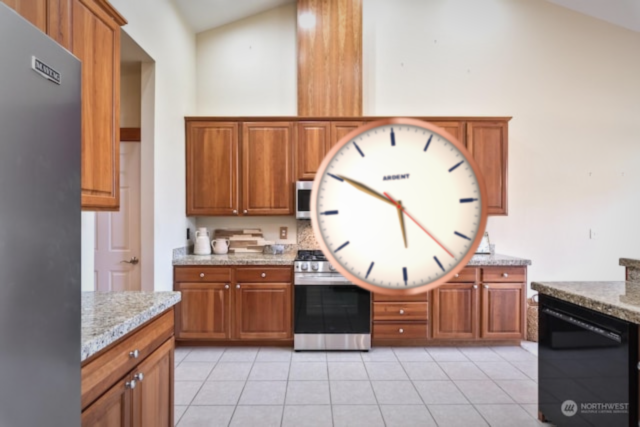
5:50:23
